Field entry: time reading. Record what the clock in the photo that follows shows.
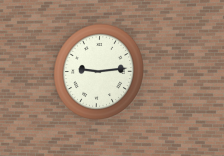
9:14
